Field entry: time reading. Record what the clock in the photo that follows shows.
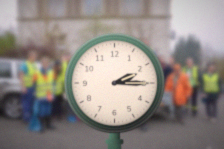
2:15
